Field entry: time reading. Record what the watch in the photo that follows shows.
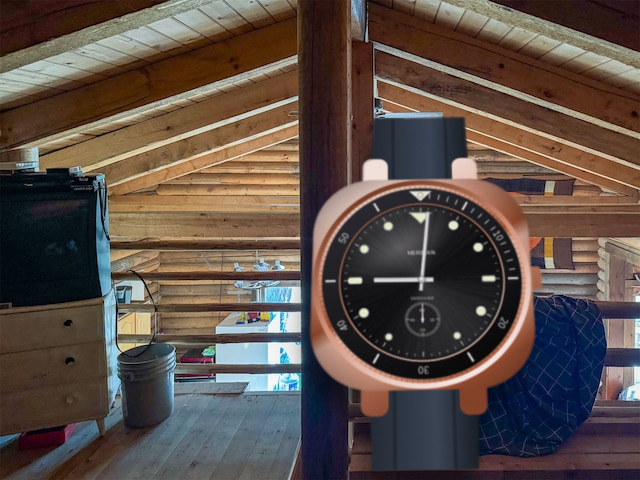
9:01
